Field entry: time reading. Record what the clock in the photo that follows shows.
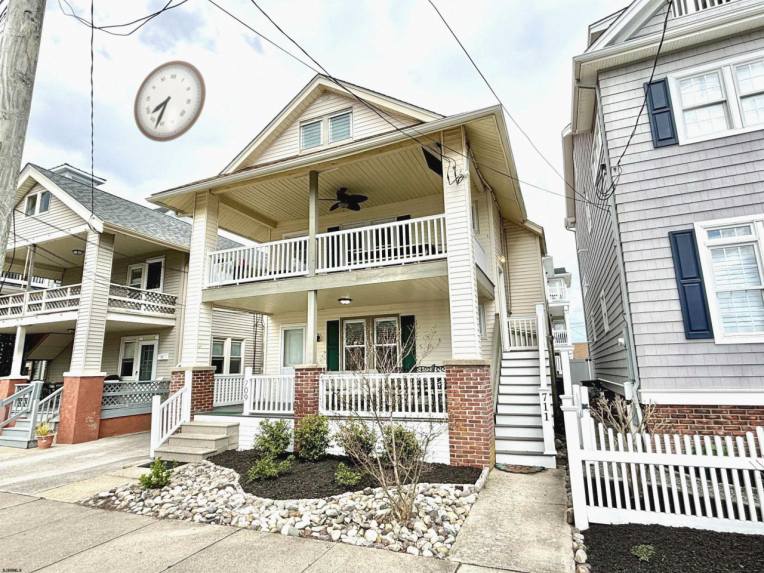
7:32
